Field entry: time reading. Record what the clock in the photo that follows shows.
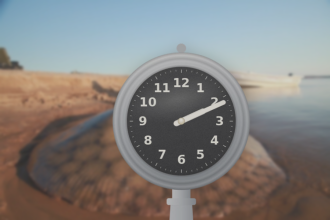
2:11
